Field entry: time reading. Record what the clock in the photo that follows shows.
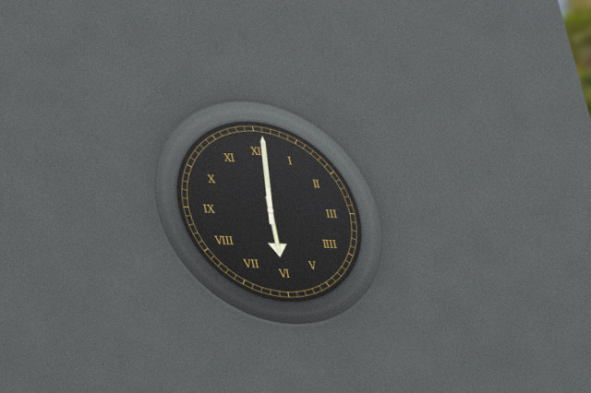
6:01
